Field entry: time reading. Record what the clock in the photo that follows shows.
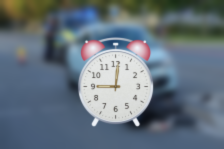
9:01
